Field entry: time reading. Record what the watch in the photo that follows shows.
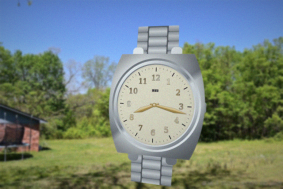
8:17
